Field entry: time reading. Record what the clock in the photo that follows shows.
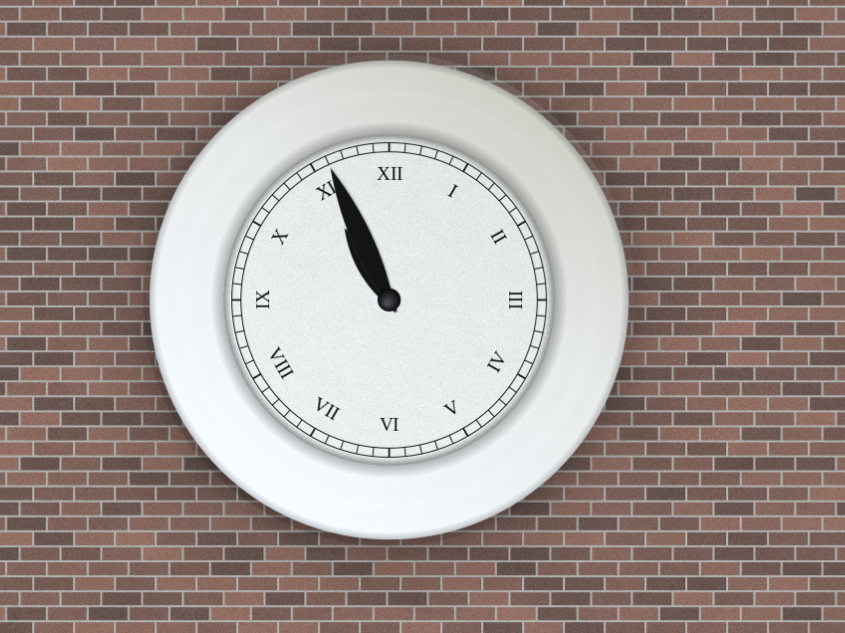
10:56
